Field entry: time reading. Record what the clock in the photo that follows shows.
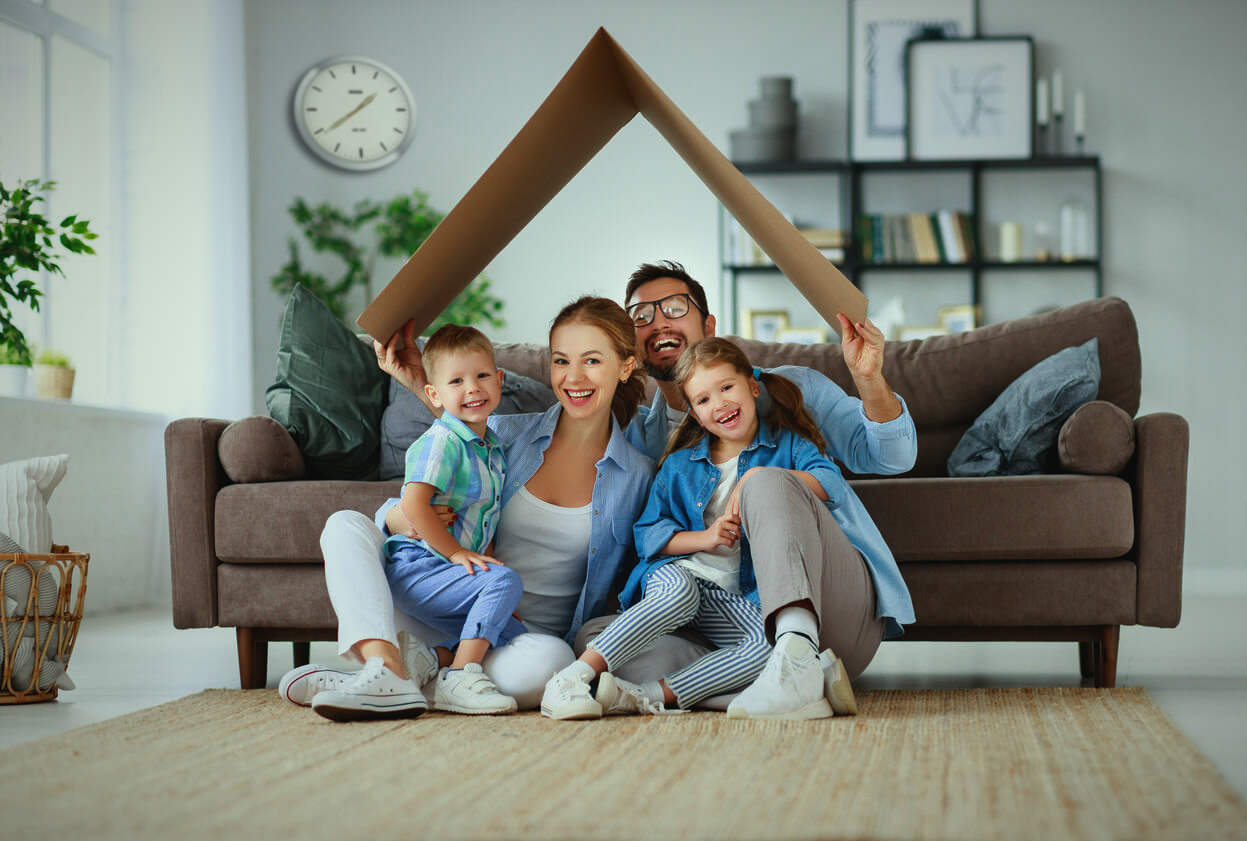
1:39
